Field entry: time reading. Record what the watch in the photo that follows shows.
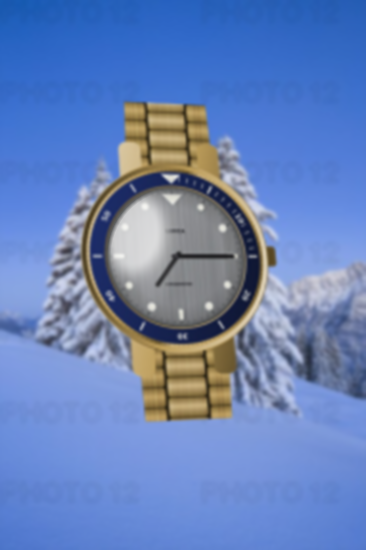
7:15
